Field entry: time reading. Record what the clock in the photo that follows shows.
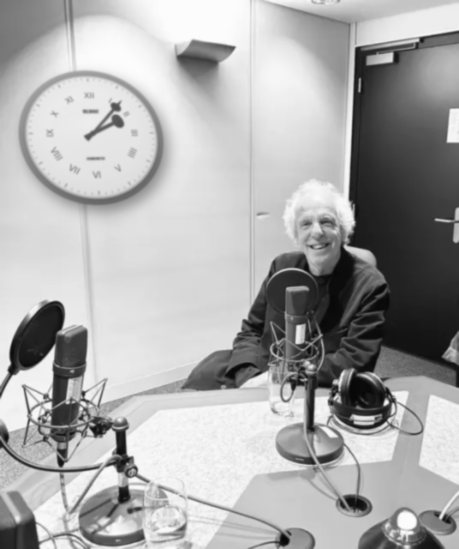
2:07
